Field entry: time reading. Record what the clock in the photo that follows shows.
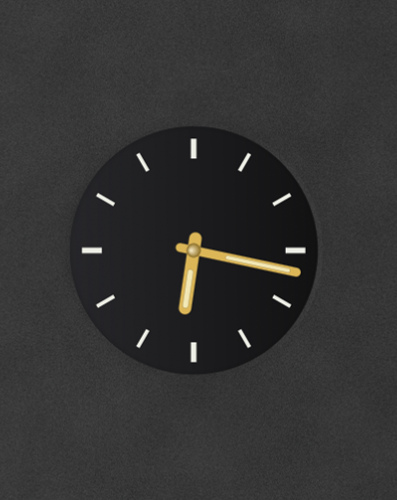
6:17
